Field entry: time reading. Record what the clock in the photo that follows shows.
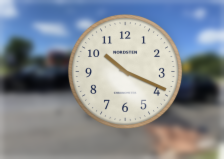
10:19
